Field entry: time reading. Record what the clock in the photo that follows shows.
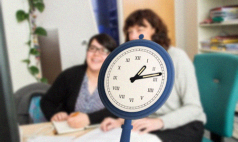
1:13
